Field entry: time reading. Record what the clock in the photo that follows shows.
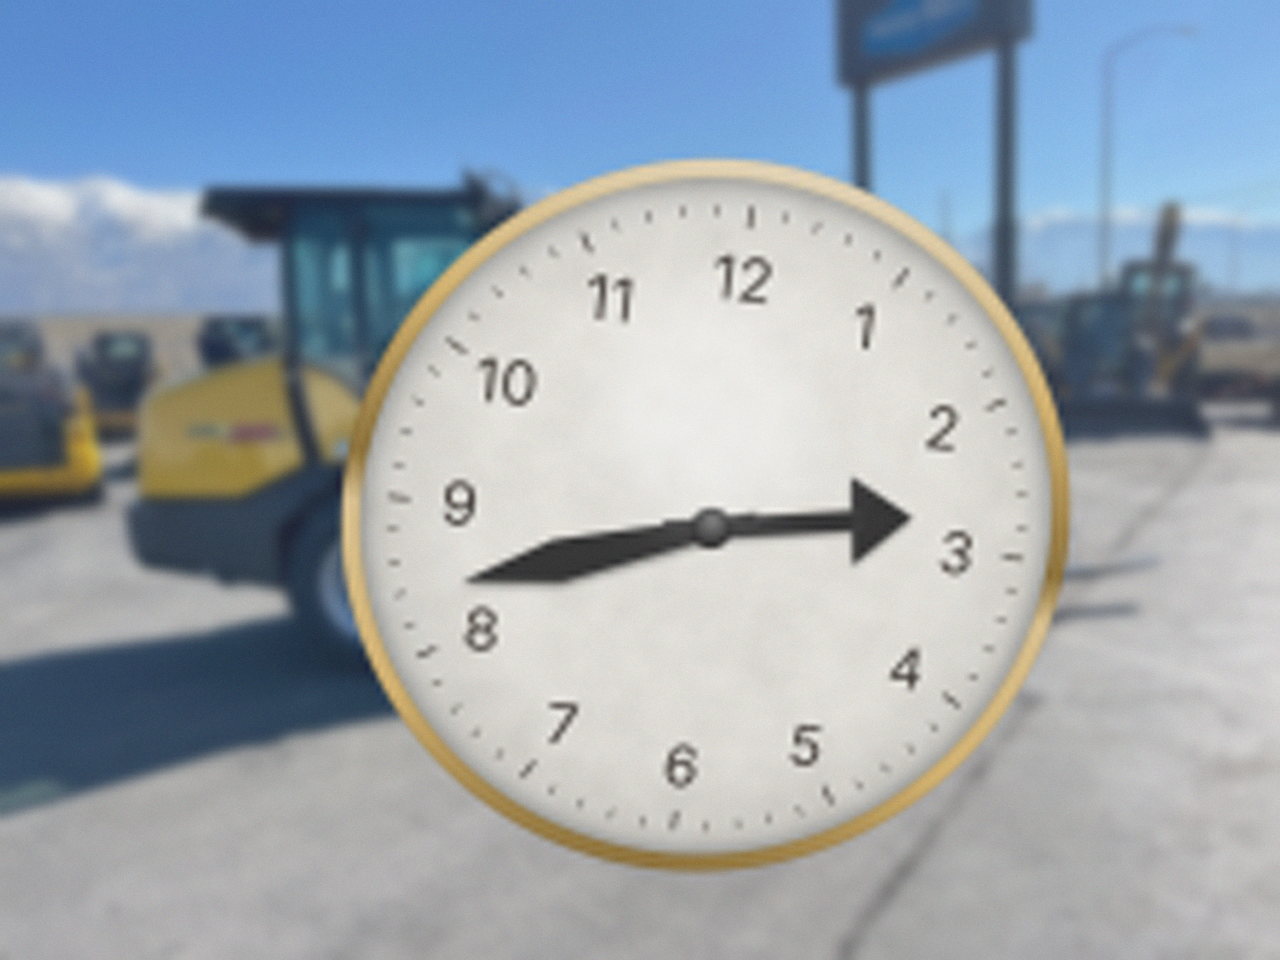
2:42
